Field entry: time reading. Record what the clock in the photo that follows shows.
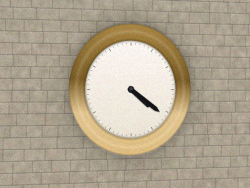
4:21
